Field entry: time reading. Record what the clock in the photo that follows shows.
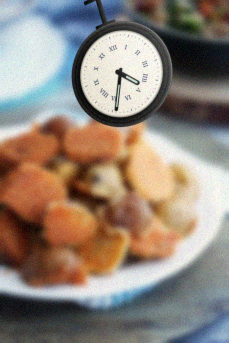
4:34
